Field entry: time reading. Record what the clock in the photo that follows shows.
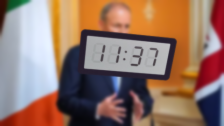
11:37
